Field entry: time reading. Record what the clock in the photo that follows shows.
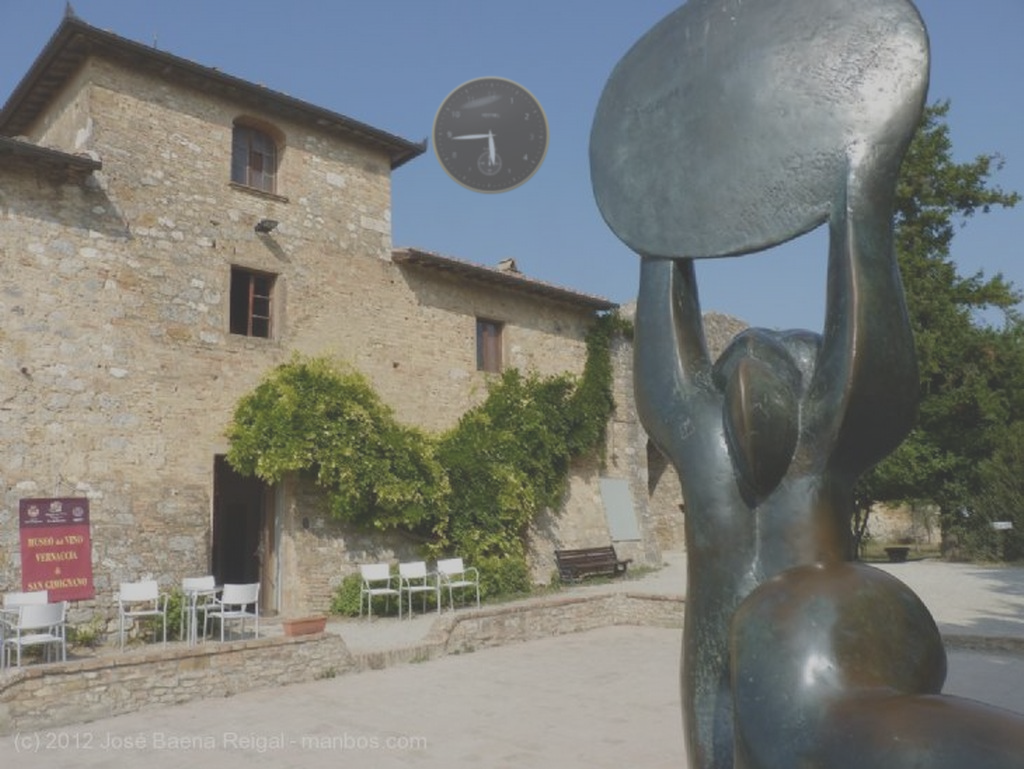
5:44
